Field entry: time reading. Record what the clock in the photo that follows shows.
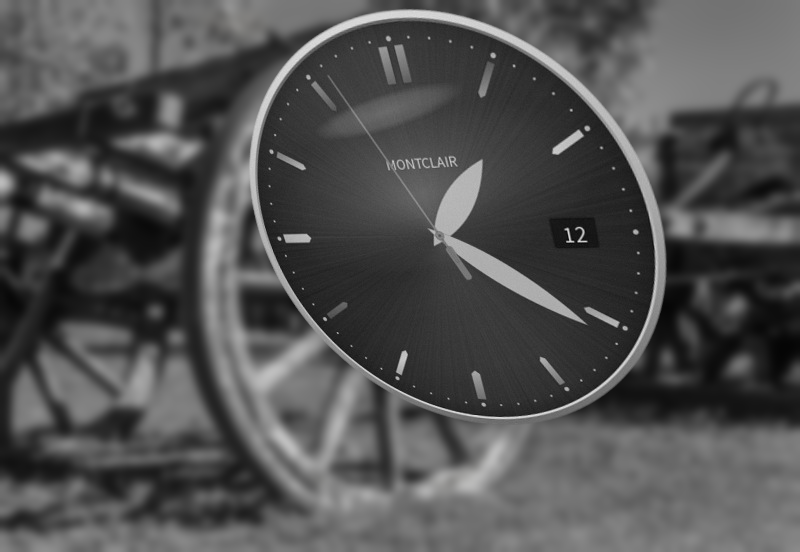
1:20:56
